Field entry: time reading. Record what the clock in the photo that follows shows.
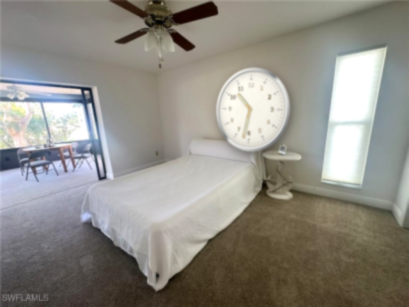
10:32
